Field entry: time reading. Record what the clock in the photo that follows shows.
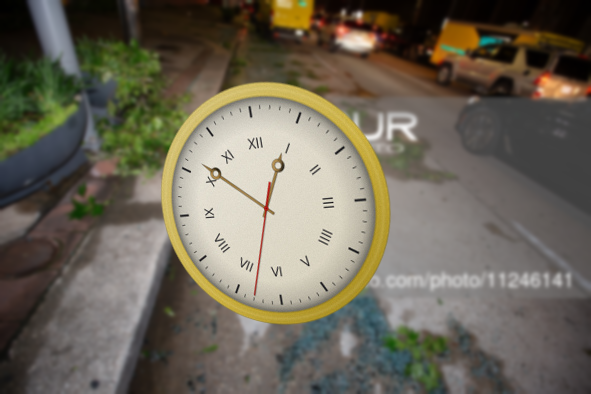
12:51:33
